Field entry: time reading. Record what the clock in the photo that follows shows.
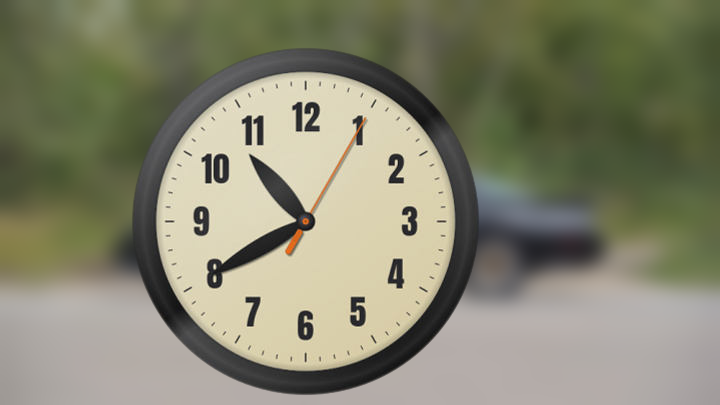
10:40:05
